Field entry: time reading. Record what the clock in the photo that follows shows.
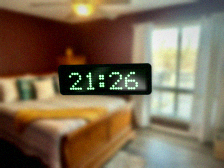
21:26
